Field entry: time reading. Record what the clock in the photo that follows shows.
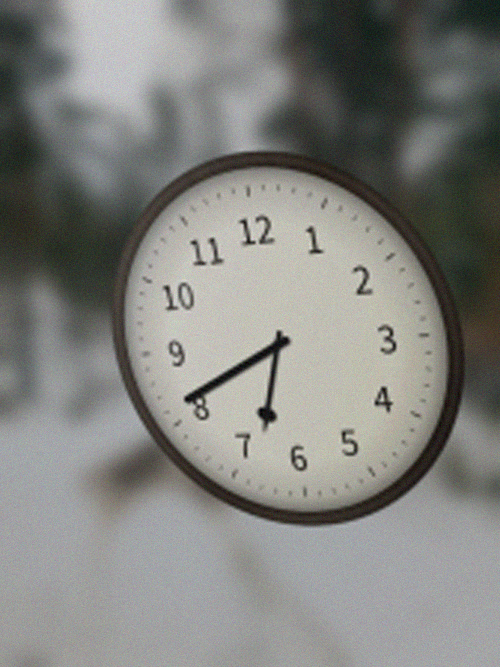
6:41
